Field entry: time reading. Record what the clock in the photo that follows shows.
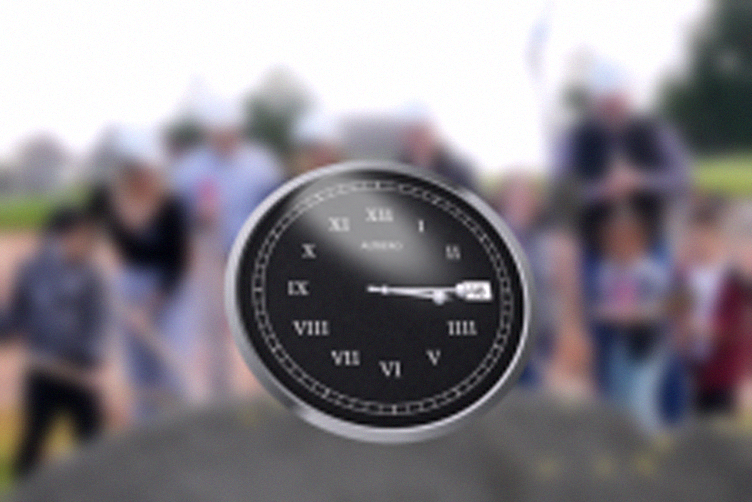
3:15
